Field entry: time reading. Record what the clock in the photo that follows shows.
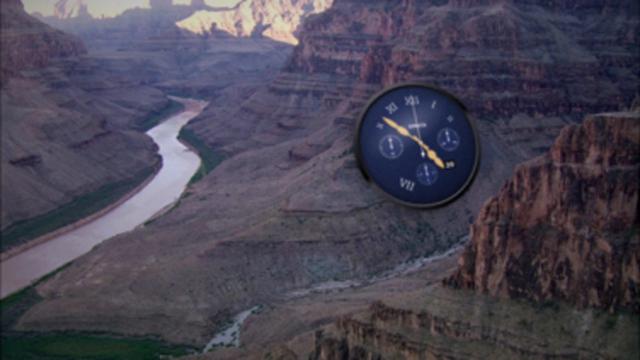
4:52
